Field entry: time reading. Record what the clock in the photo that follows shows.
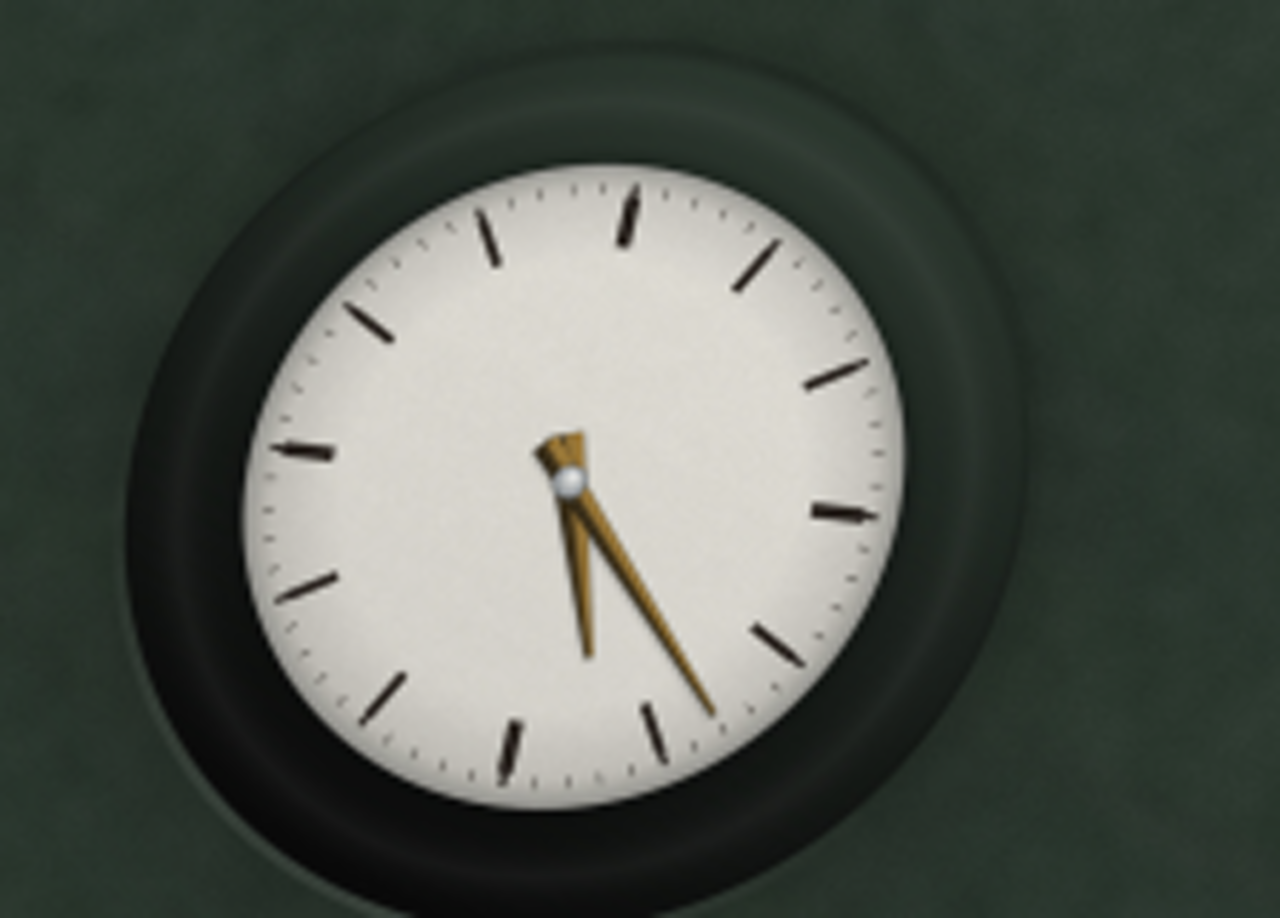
5:23
